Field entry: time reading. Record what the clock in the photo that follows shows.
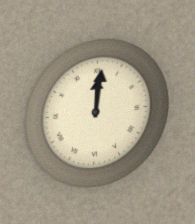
12:01
